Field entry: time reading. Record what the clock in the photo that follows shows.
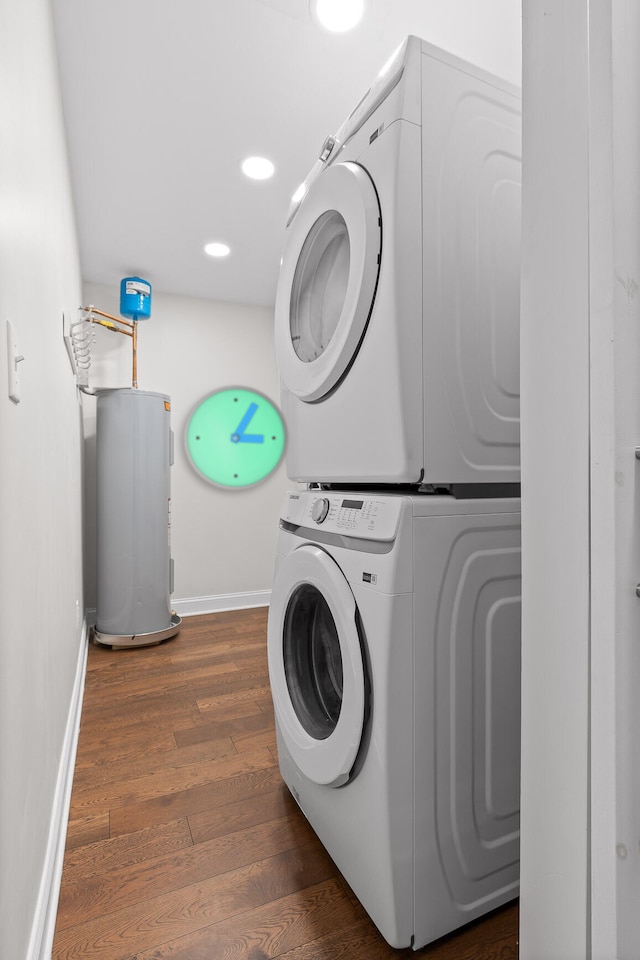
3:05
